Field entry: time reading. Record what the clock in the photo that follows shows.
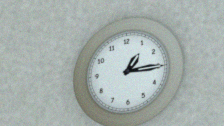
1:15
